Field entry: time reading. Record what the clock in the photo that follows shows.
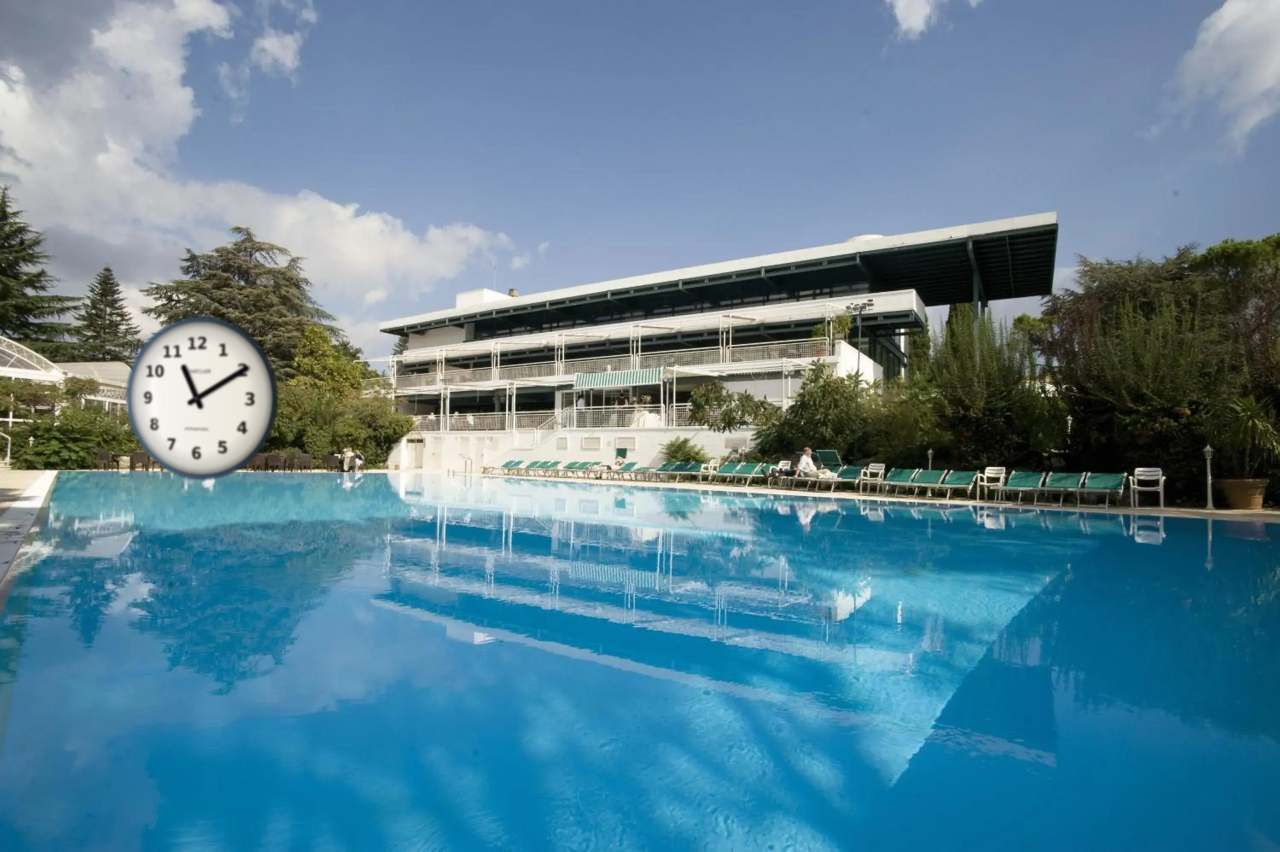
11:10
